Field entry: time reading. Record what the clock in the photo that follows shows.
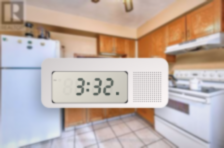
3:32
